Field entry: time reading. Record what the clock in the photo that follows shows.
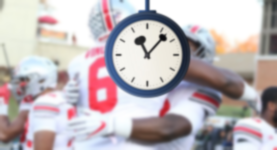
11:07
